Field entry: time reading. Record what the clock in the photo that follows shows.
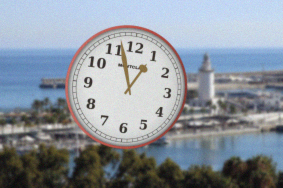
12:57
